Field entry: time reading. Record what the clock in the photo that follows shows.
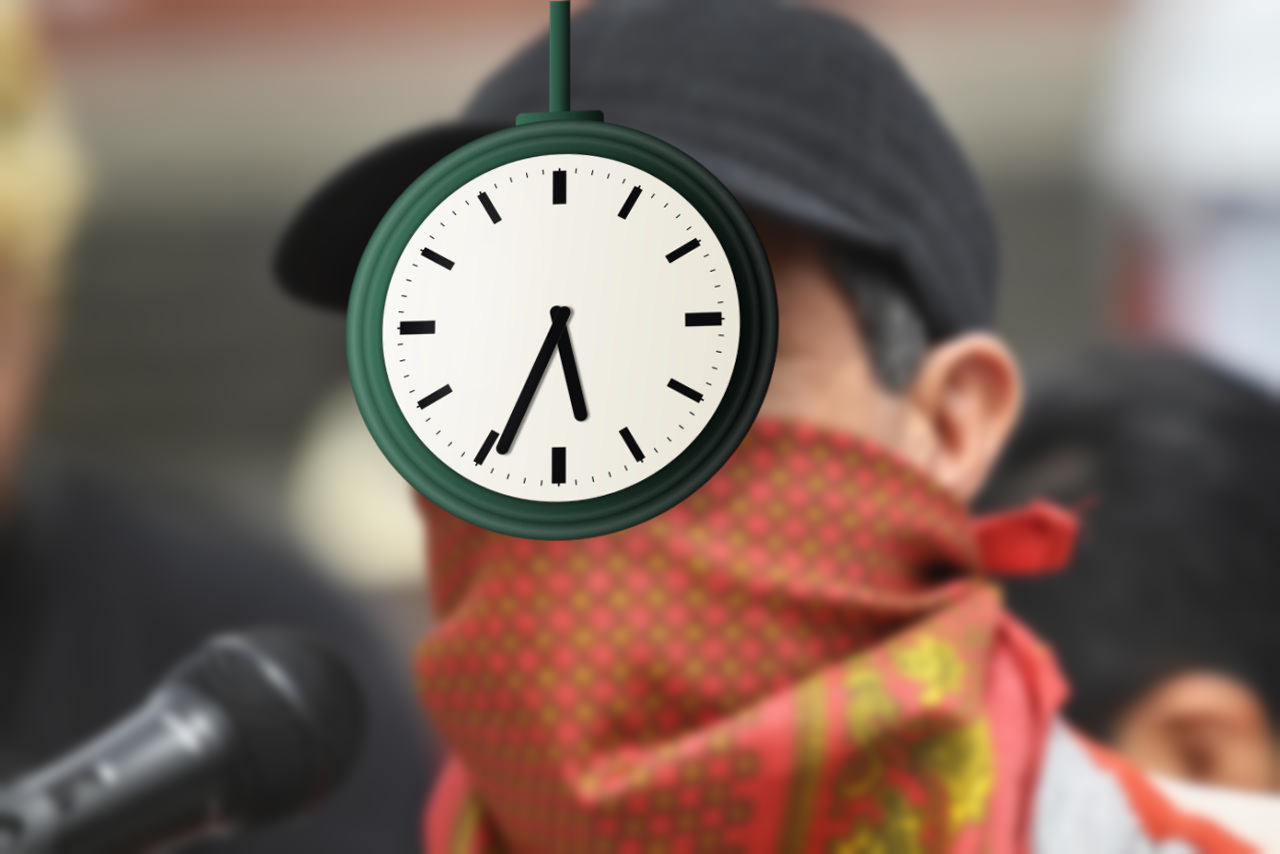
5:34
